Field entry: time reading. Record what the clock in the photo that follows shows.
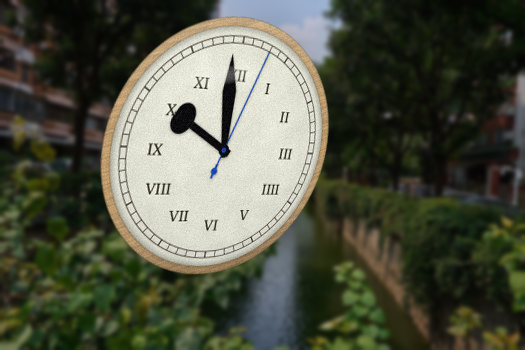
9:59:03
